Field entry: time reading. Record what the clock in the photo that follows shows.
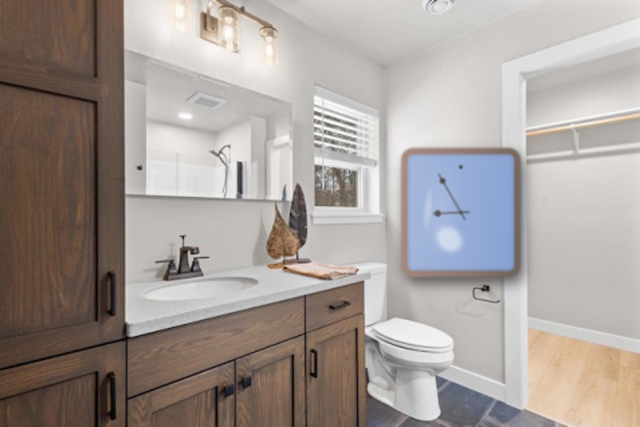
8:55
